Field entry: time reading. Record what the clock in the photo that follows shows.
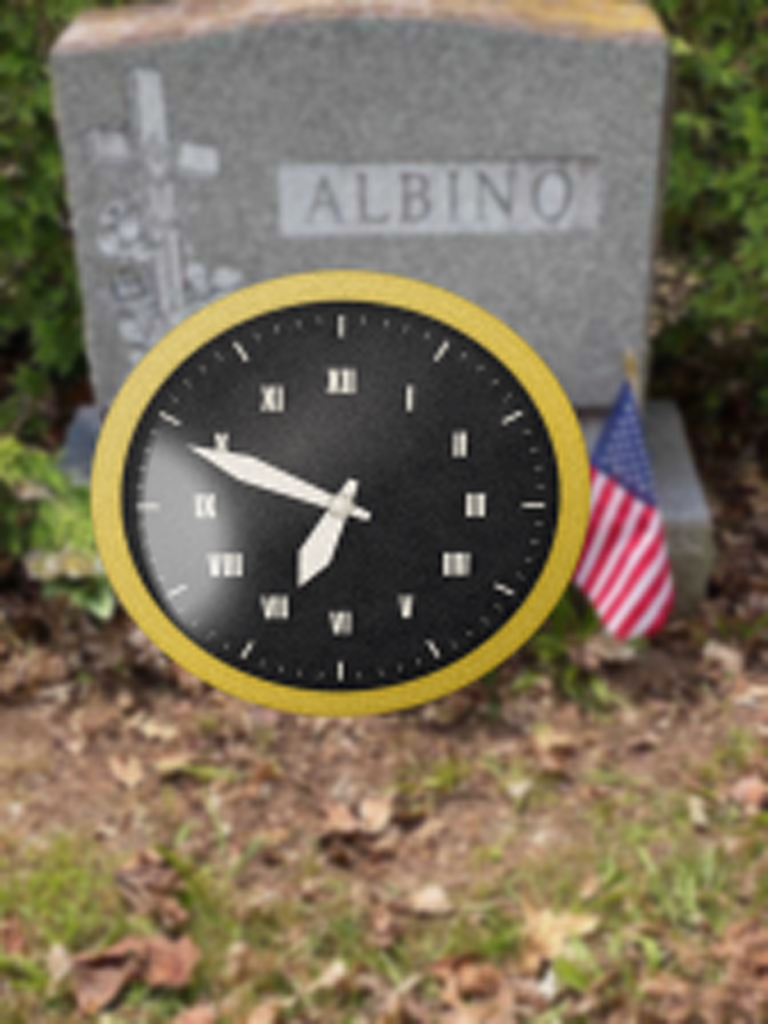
6:49
